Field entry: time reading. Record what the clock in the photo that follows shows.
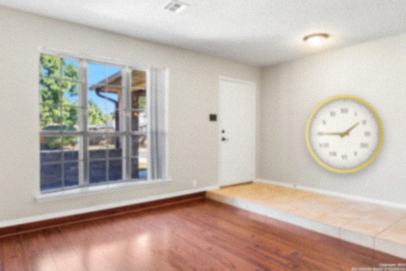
1:45
